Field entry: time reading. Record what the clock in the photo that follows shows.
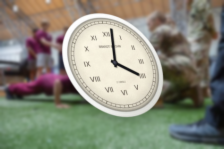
4:02
